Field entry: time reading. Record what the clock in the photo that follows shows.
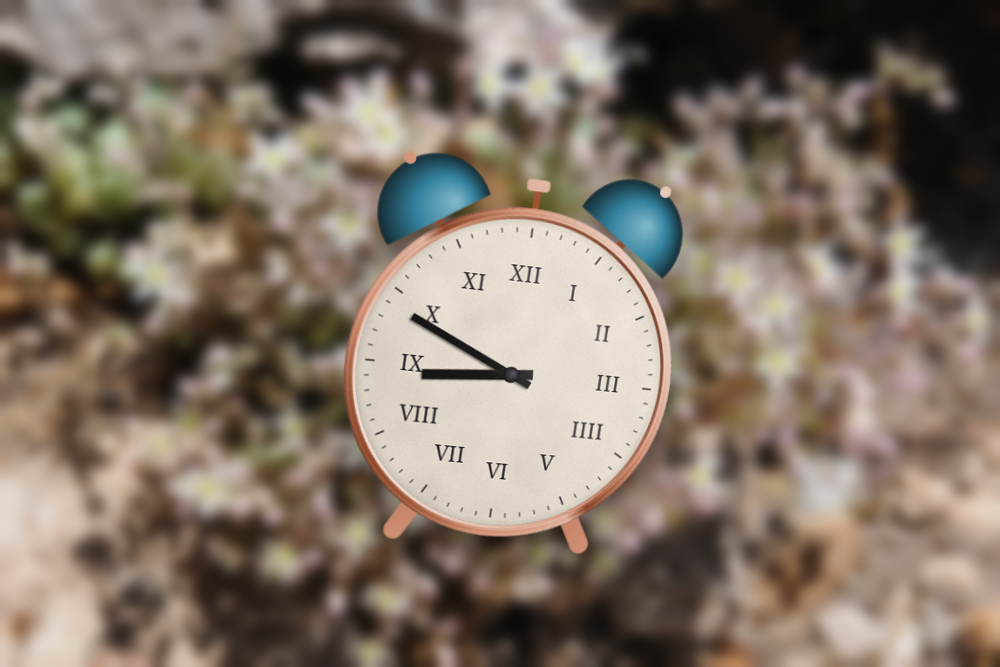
8:49
